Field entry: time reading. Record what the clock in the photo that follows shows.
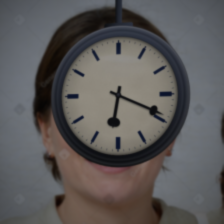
6:19
